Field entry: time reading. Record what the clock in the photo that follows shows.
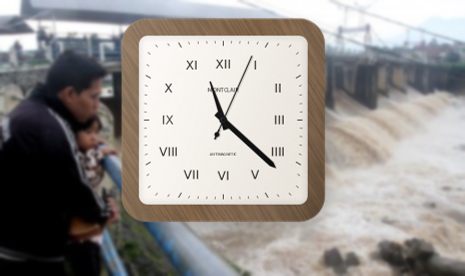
11:22:04
